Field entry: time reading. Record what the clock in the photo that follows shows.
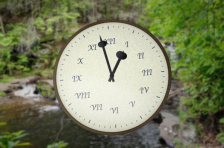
12:58
